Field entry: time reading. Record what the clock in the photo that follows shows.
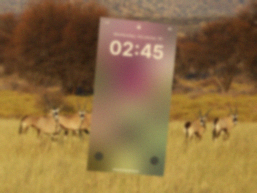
2:45
